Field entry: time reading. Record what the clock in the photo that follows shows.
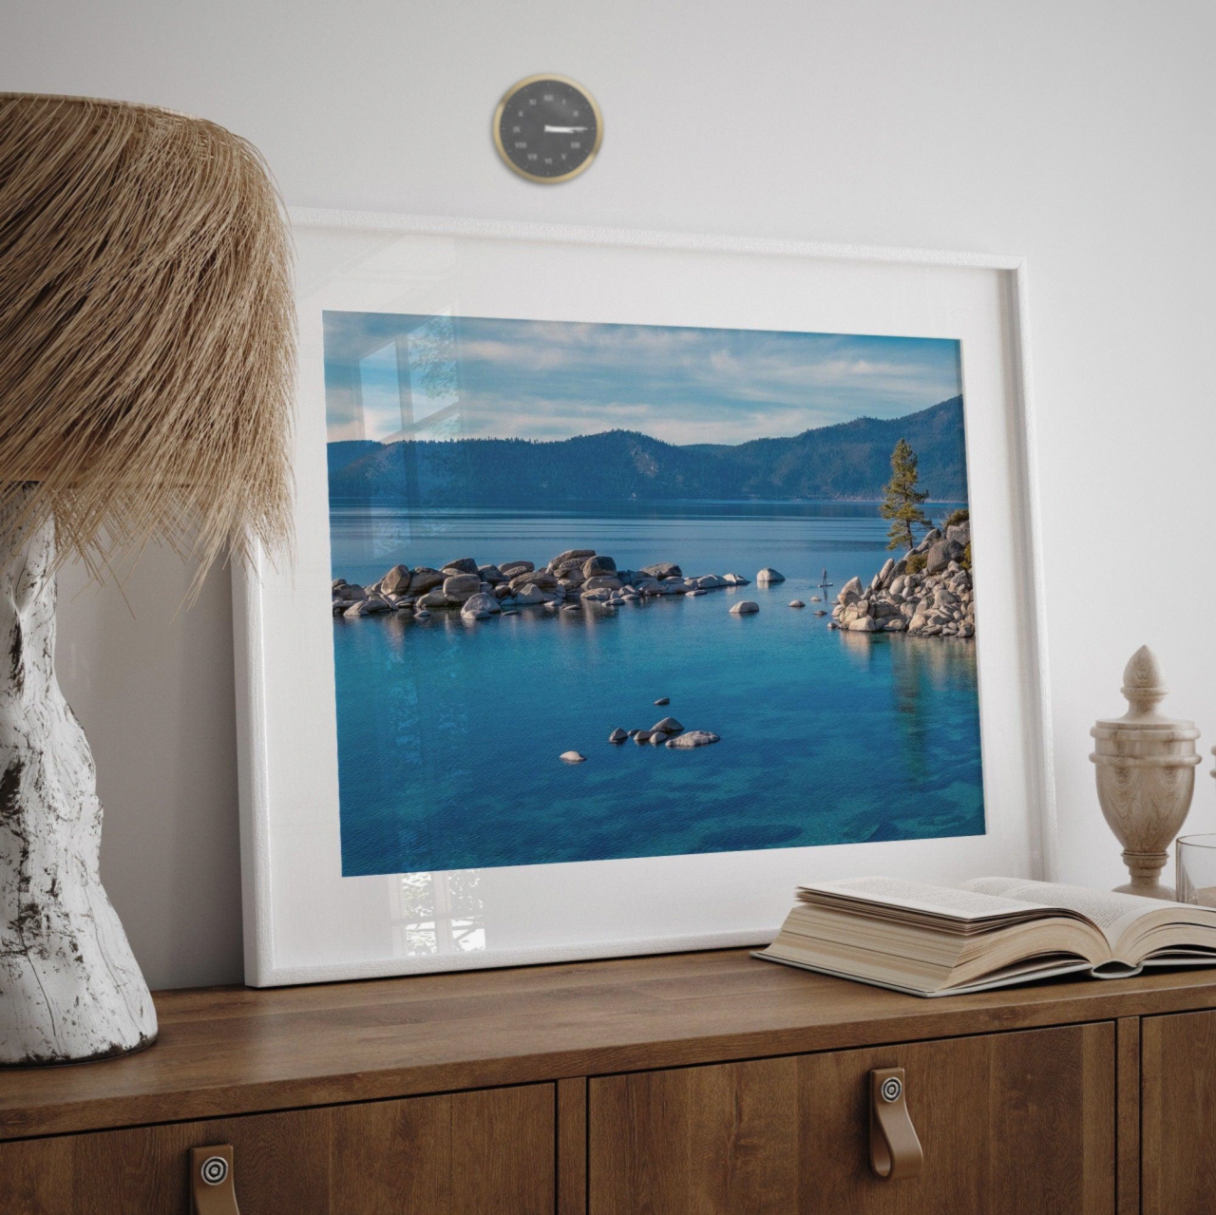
3:15
